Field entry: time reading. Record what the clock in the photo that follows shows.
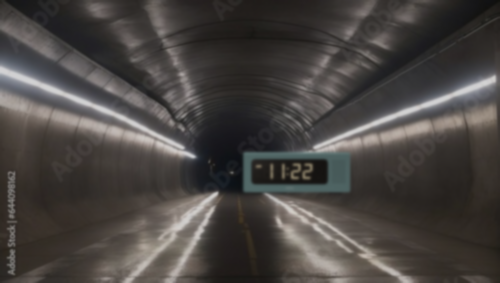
11:22
